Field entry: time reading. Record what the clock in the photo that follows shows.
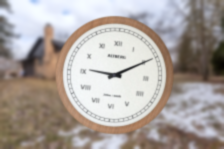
9:10
